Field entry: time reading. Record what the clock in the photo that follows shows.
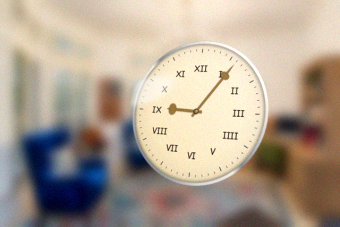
9:06
